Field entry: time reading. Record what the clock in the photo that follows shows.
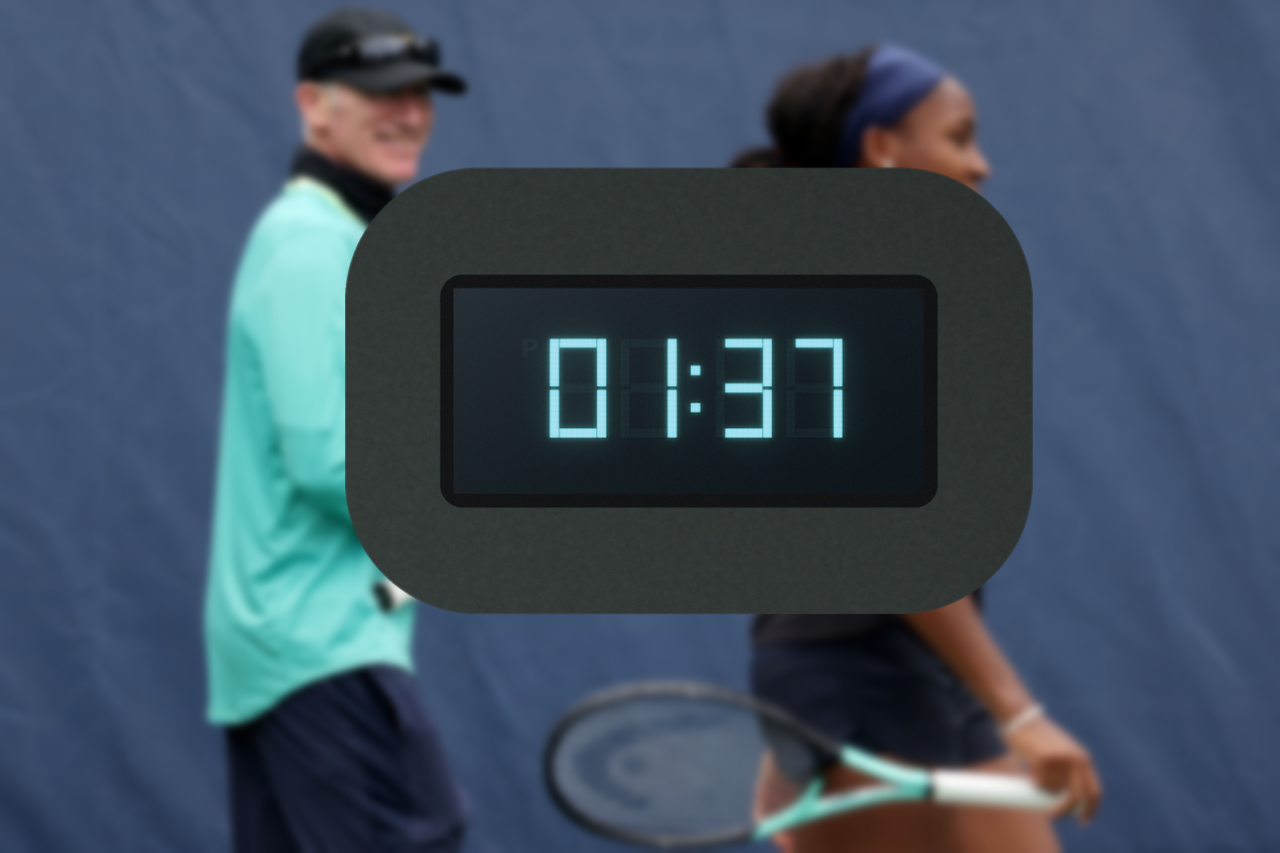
1:37
